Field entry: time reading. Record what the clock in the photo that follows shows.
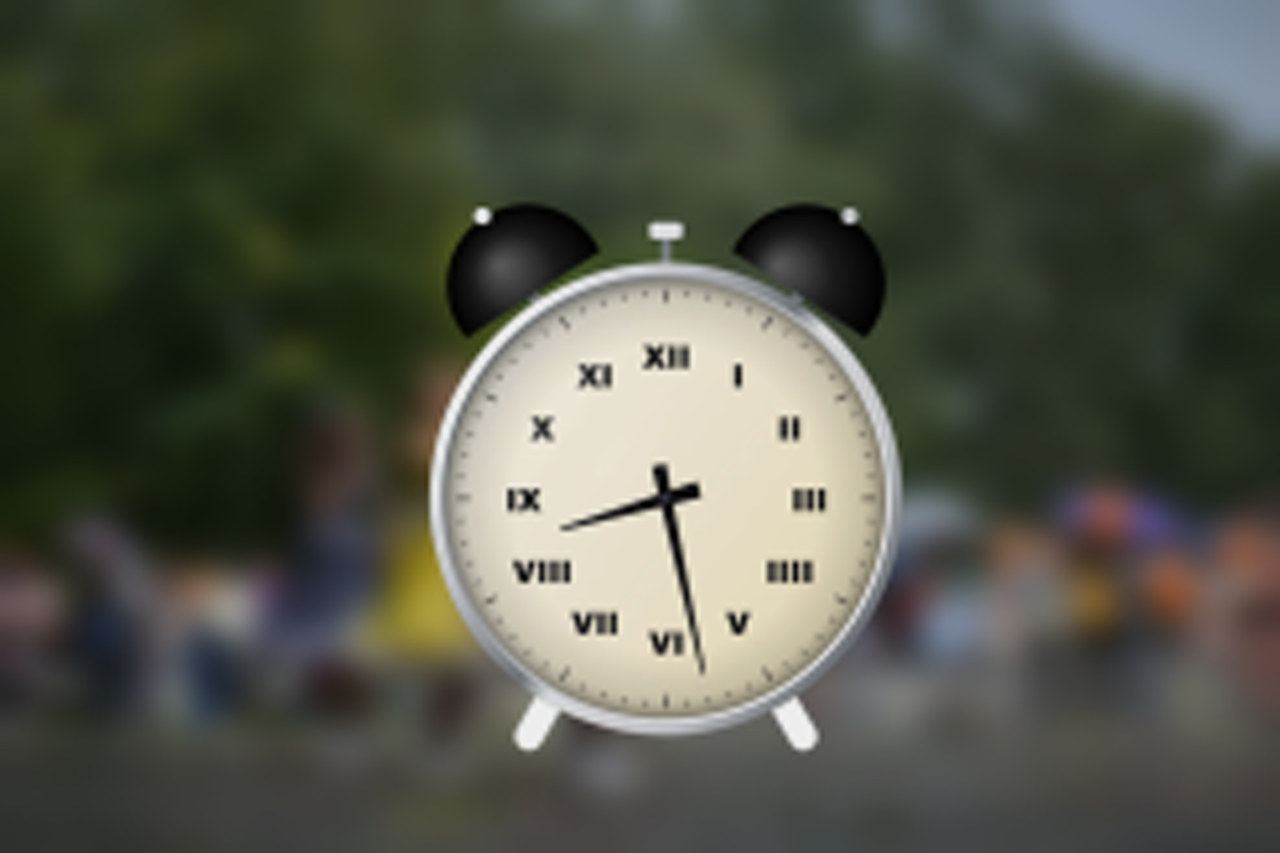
8:28
